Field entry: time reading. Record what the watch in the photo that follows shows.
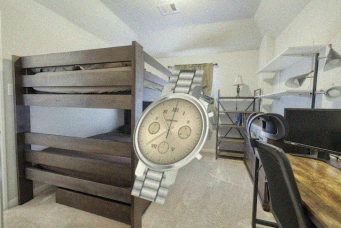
10:38
